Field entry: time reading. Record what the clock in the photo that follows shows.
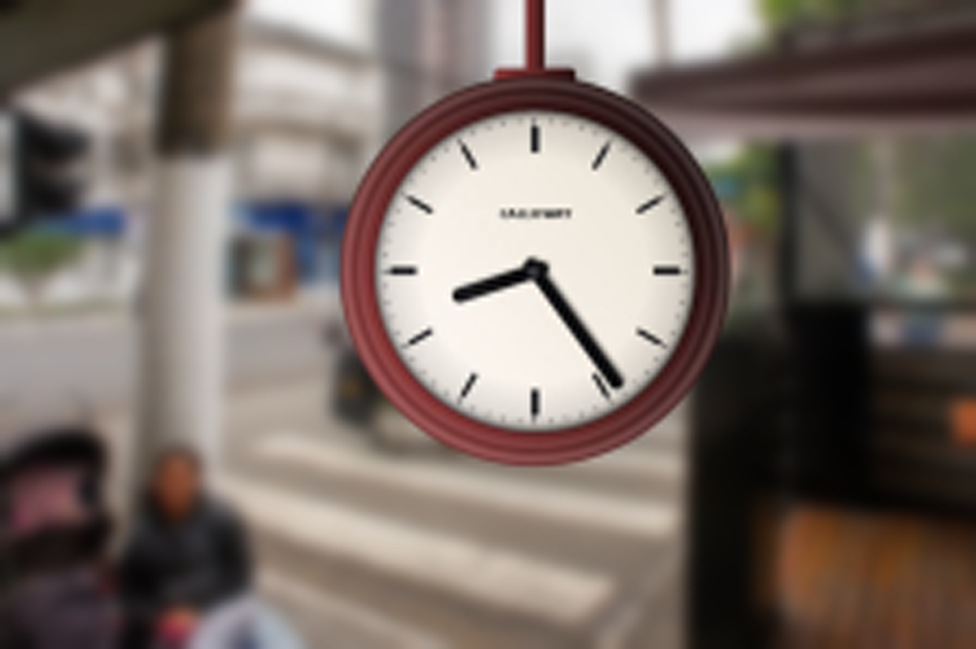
8:24
